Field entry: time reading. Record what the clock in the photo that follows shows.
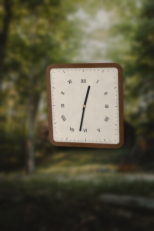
12:32
